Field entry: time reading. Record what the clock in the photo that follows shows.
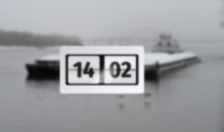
14:02
